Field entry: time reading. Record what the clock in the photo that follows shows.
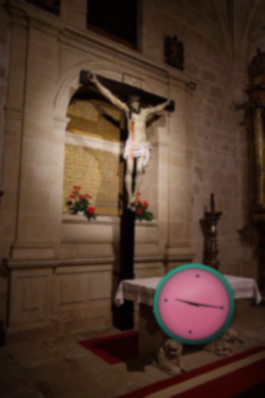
9:15
